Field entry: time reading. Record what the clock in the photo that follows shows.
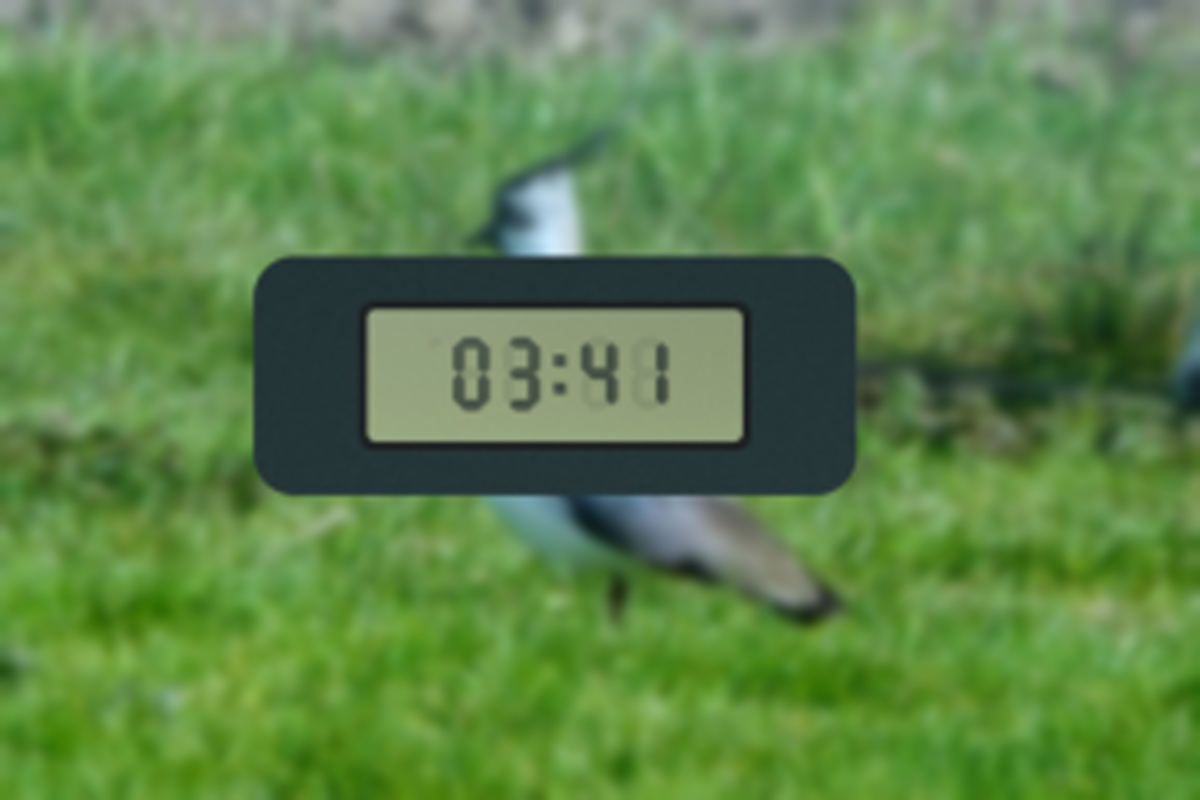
3:41
